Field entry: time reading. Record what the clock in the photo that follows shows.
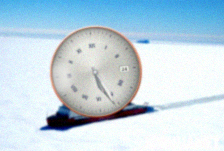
5:26
